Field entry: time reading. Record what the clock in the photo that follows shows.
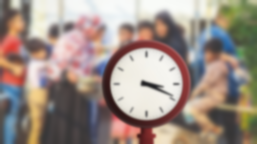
3:19
